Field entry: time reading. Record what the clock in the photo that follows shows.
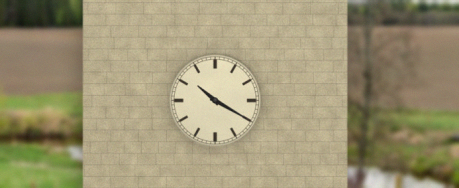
10:20
